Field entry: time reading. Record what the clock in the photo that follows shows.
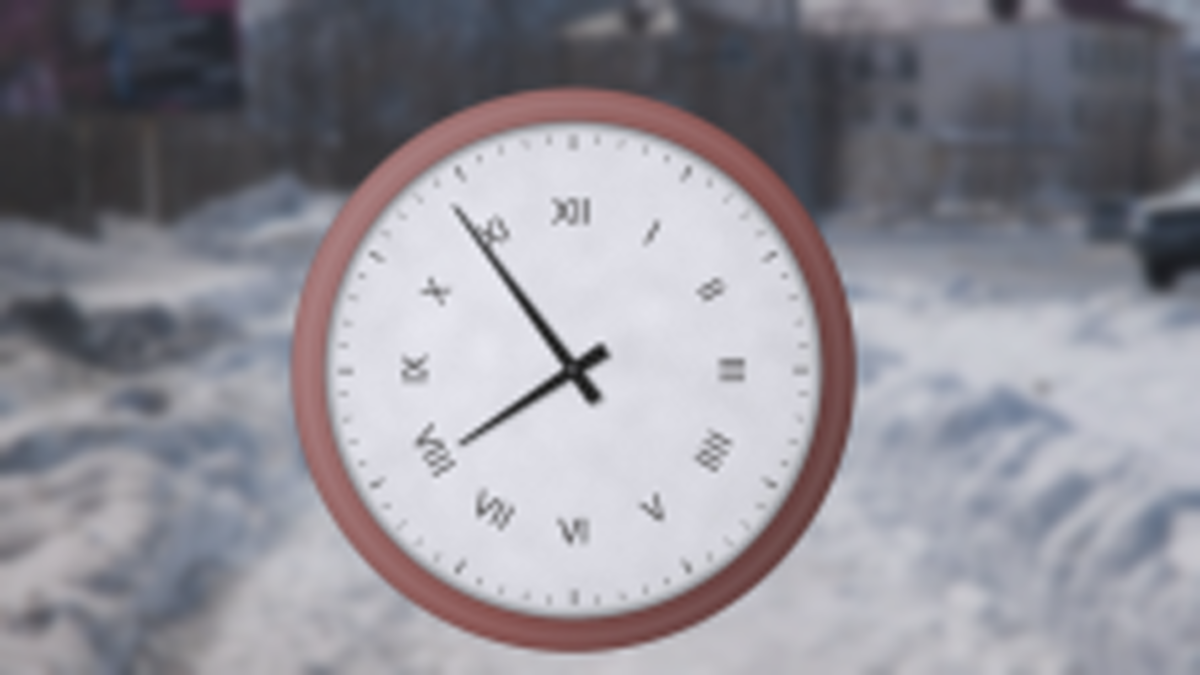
7:54
